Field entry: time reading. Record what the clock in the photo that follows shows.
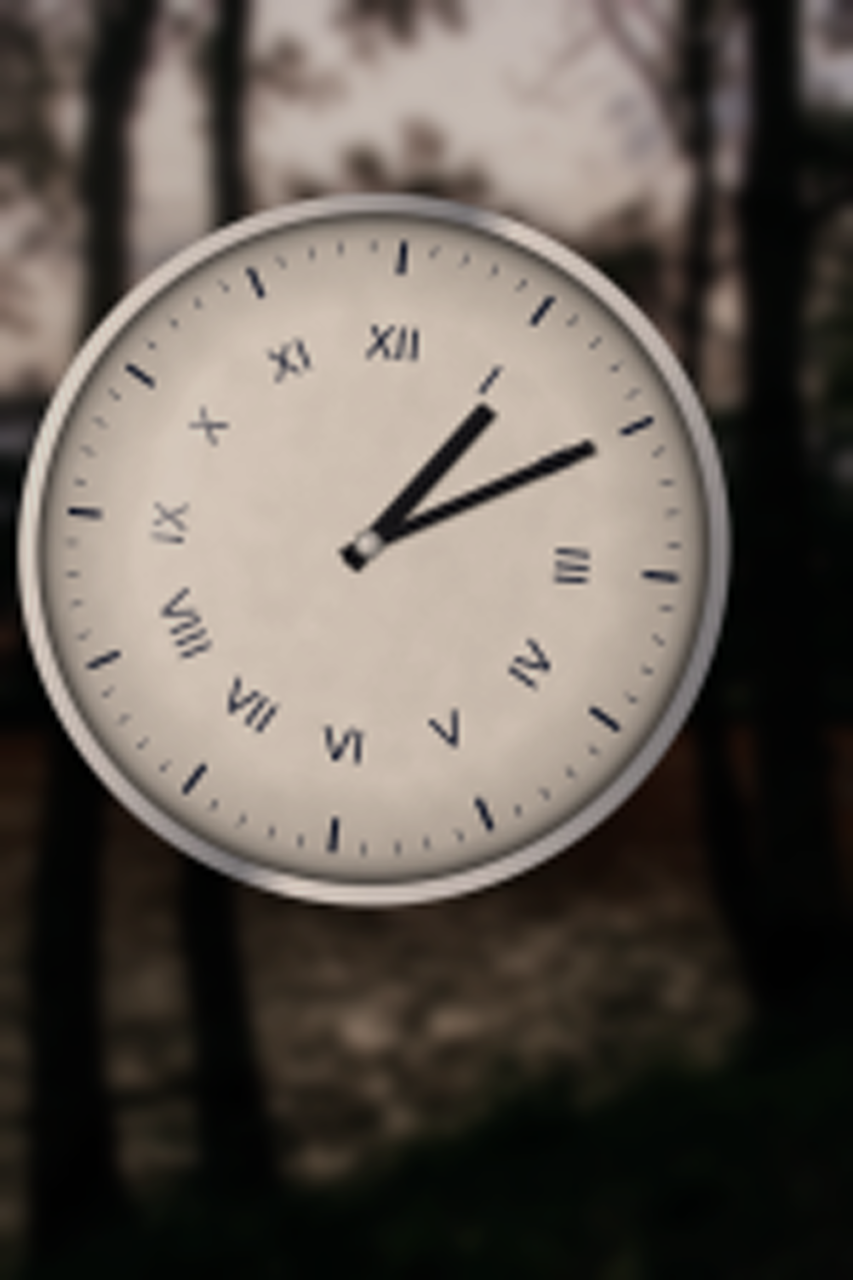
1:10
